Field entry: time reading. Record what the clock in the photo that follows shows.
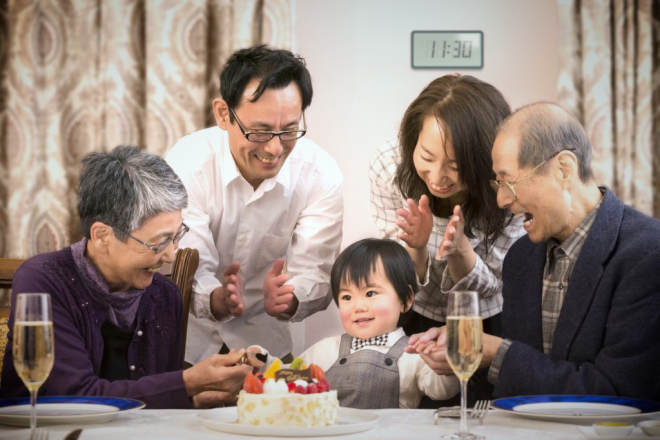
11:30
